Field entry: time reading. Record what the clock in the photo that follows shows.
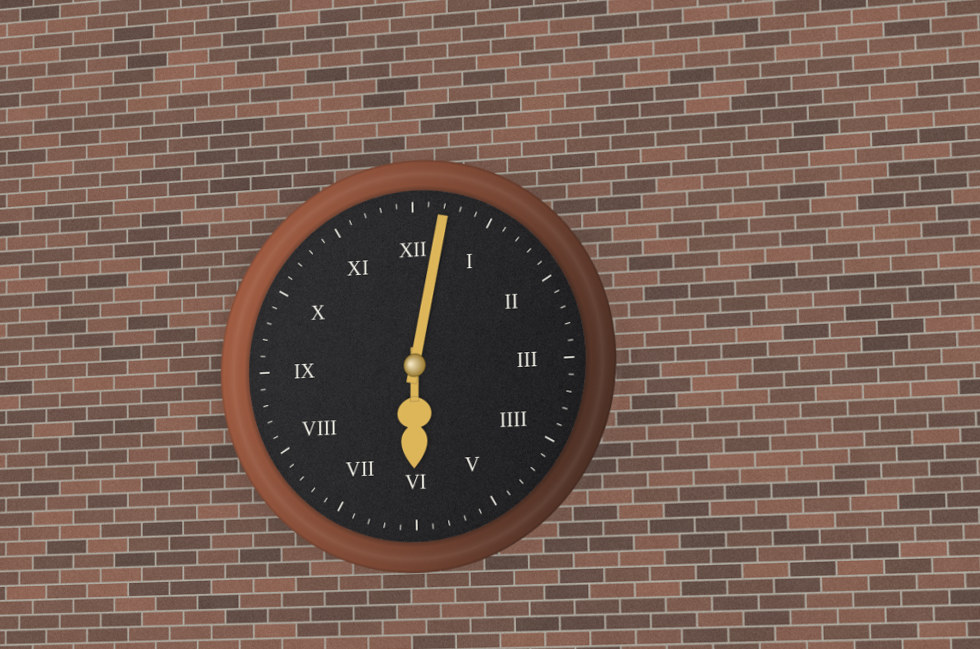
6:02
